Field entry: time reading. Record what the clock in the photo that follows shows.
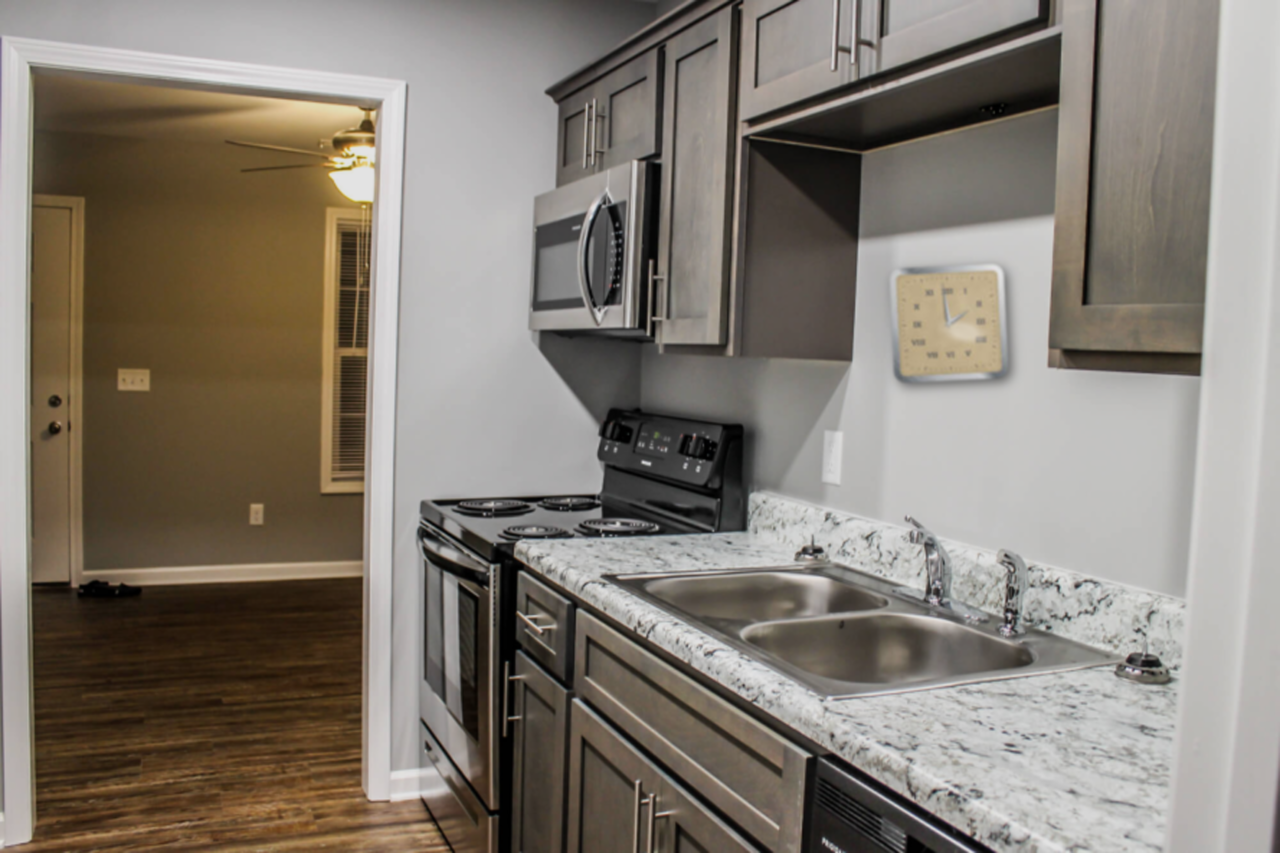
1:59
